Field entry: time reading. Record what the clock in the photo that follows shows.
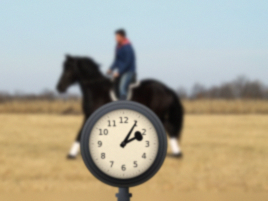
2:05
